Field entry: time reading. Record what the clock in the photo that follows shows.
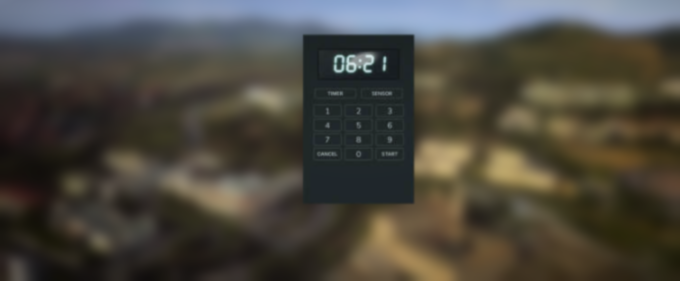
6:21
